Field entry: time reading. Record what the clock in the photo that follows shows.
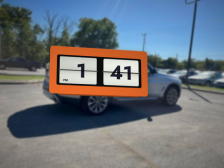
1:41
